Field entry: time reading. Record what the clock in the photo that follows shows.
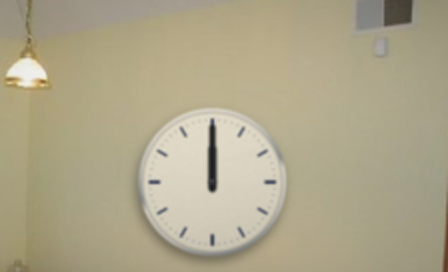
12:00
